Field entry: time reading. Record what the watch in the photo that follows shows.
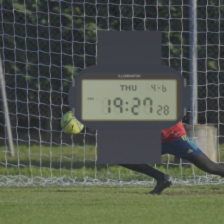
19:27:28
